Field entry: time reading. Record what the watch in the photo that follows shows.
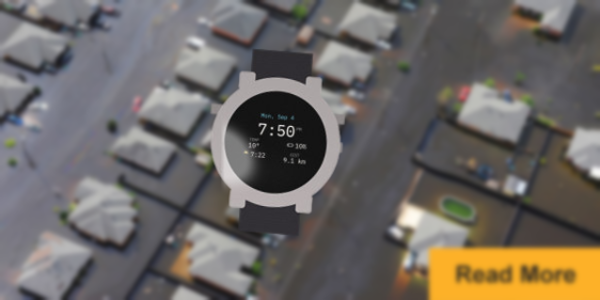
7:50
